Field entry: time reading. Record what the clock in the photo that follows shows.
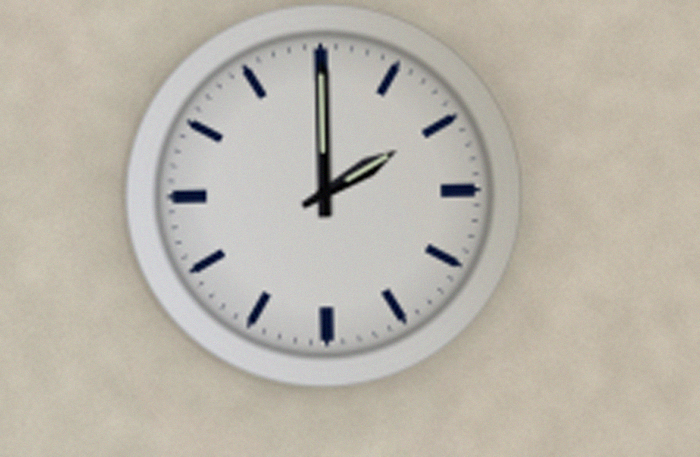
2:00
